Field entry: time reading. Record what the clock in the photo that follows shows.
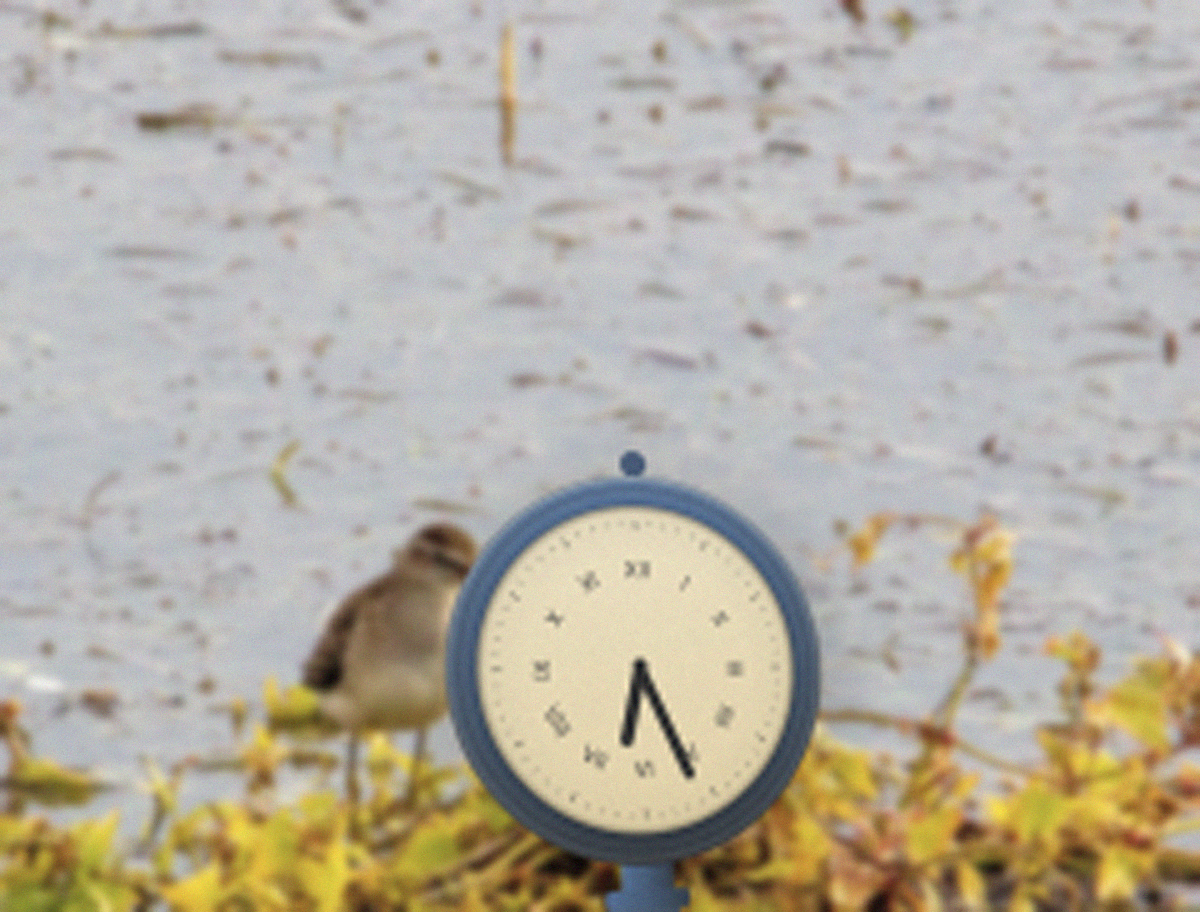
6:26
